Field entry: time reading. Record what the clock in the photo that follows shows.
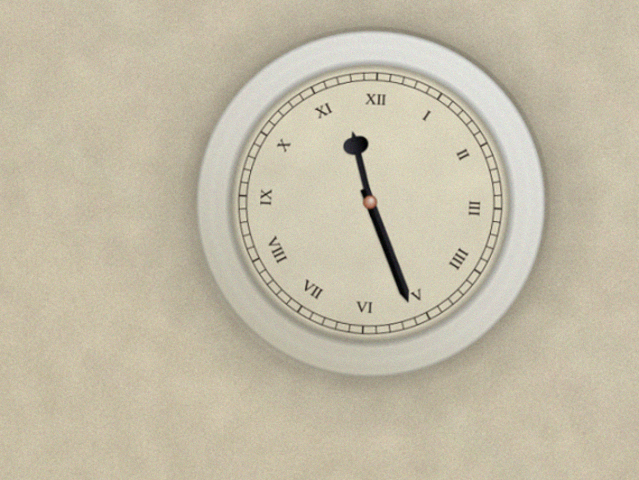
11:26
